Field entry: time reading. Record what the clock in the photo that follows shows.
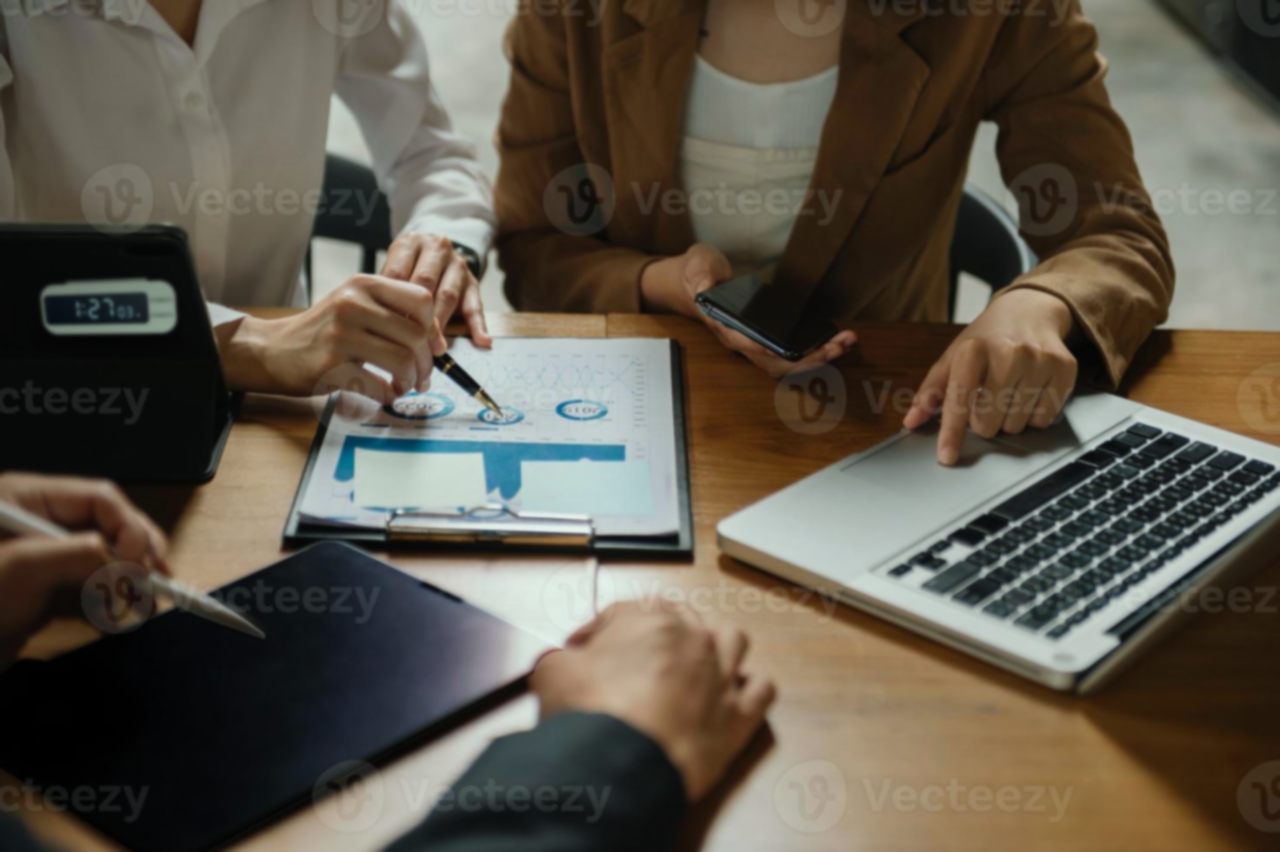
1:27
